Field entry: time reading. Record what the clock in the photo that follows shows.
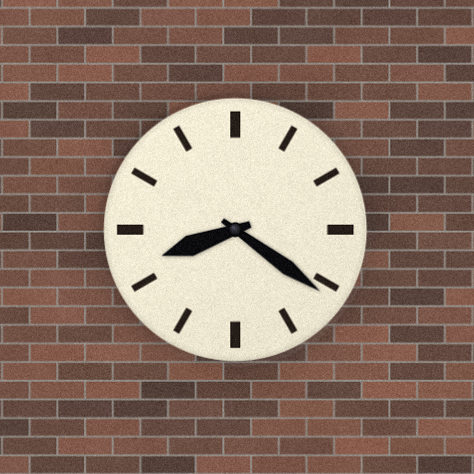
8:21
